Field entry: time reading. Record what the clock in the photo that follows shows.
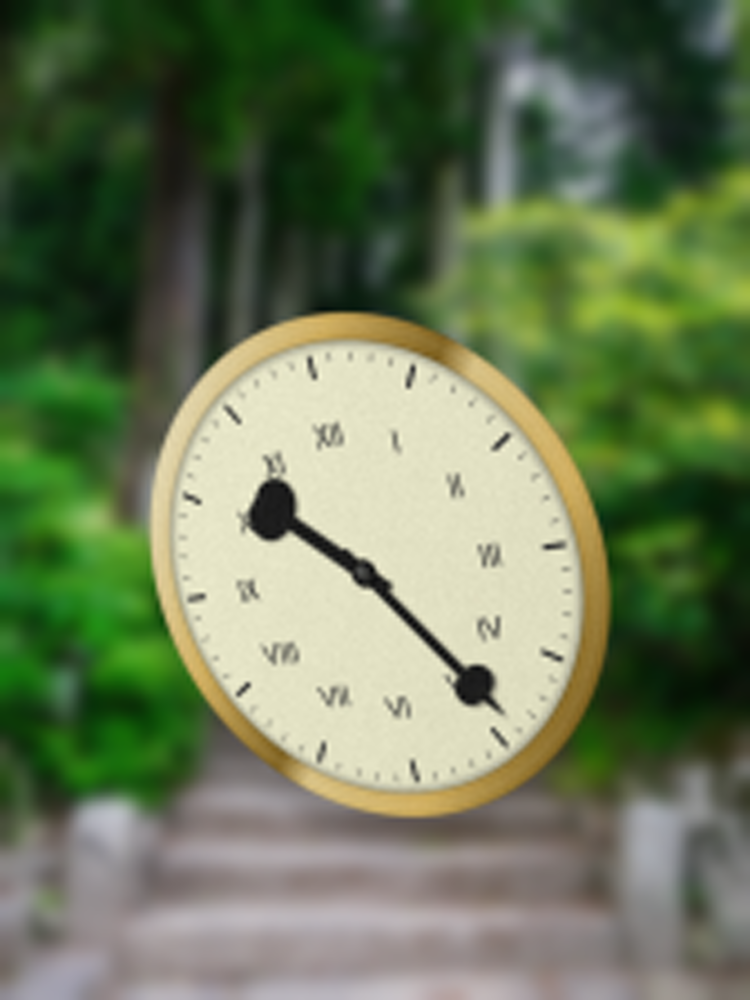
10:24
